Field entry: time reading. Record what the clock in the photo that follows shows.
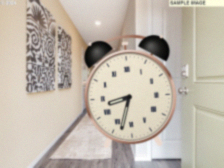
8:33
